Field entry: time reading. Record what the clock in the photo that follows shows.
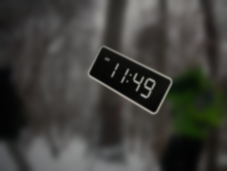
11:49
